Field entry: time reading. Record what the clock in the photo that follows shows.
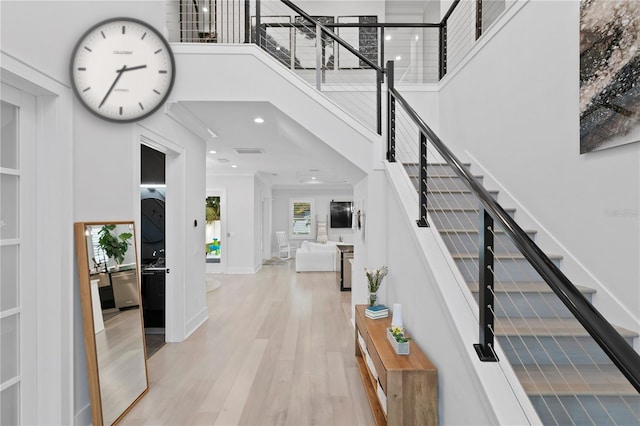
2:35
